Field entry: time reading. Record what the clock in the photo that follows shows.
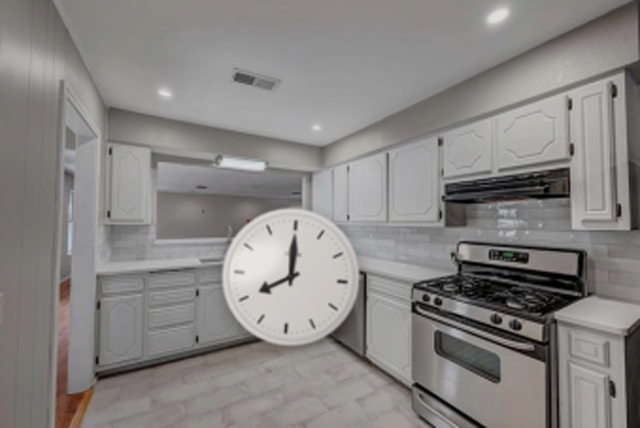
8:00
